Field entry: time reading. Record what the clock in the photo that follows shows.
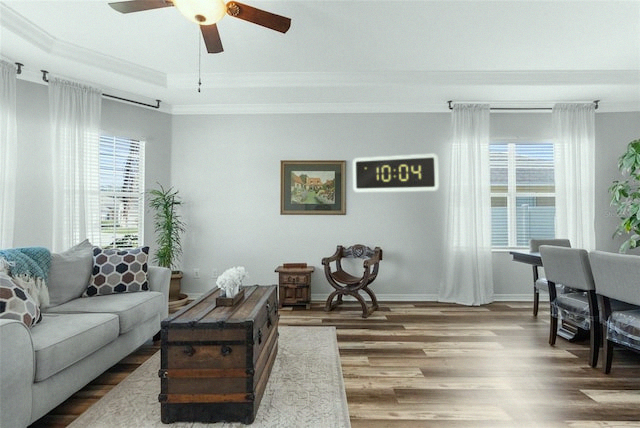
10:04
